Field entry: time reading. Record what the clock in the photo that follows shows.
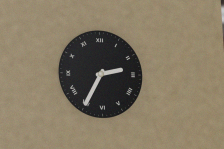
2:35
